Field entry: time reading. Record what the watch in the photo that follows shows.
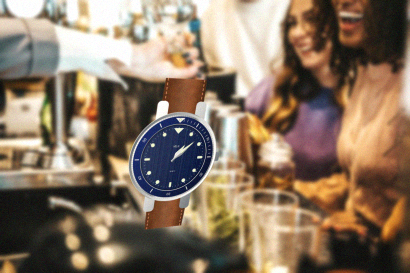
1:08
